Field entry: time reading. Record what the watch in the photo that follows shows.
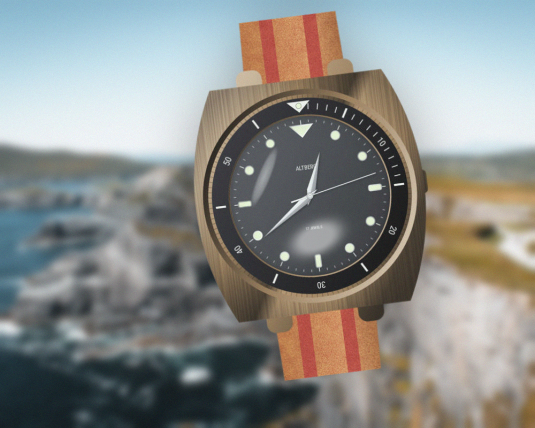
12:39:13
